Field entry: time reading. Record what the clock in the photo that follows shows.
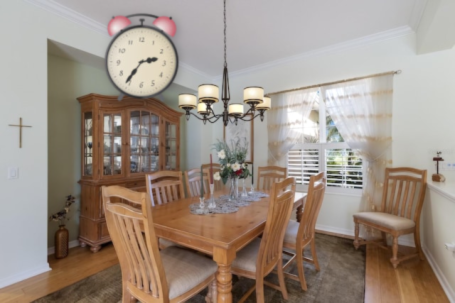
2:36
